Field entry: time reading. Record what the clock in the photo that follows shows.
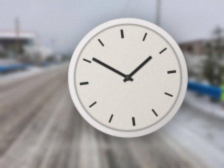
1:51
